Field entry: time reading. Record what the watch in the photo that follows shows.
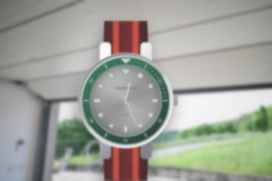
12:26
